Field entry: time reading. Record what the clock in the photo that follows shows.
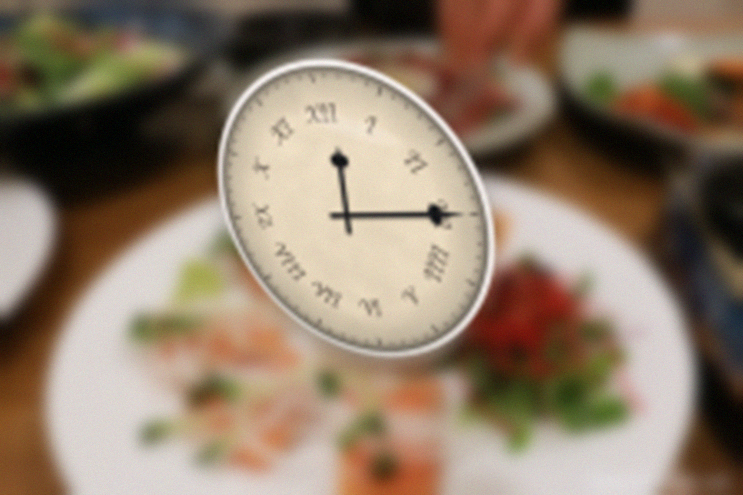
12:15
